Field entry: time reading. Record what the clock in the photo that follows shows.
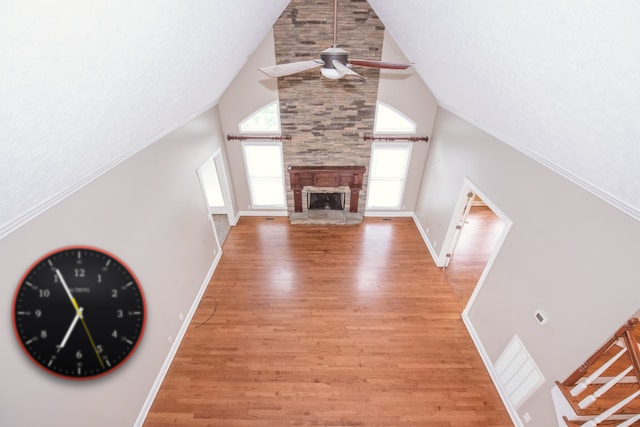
6:55:26
